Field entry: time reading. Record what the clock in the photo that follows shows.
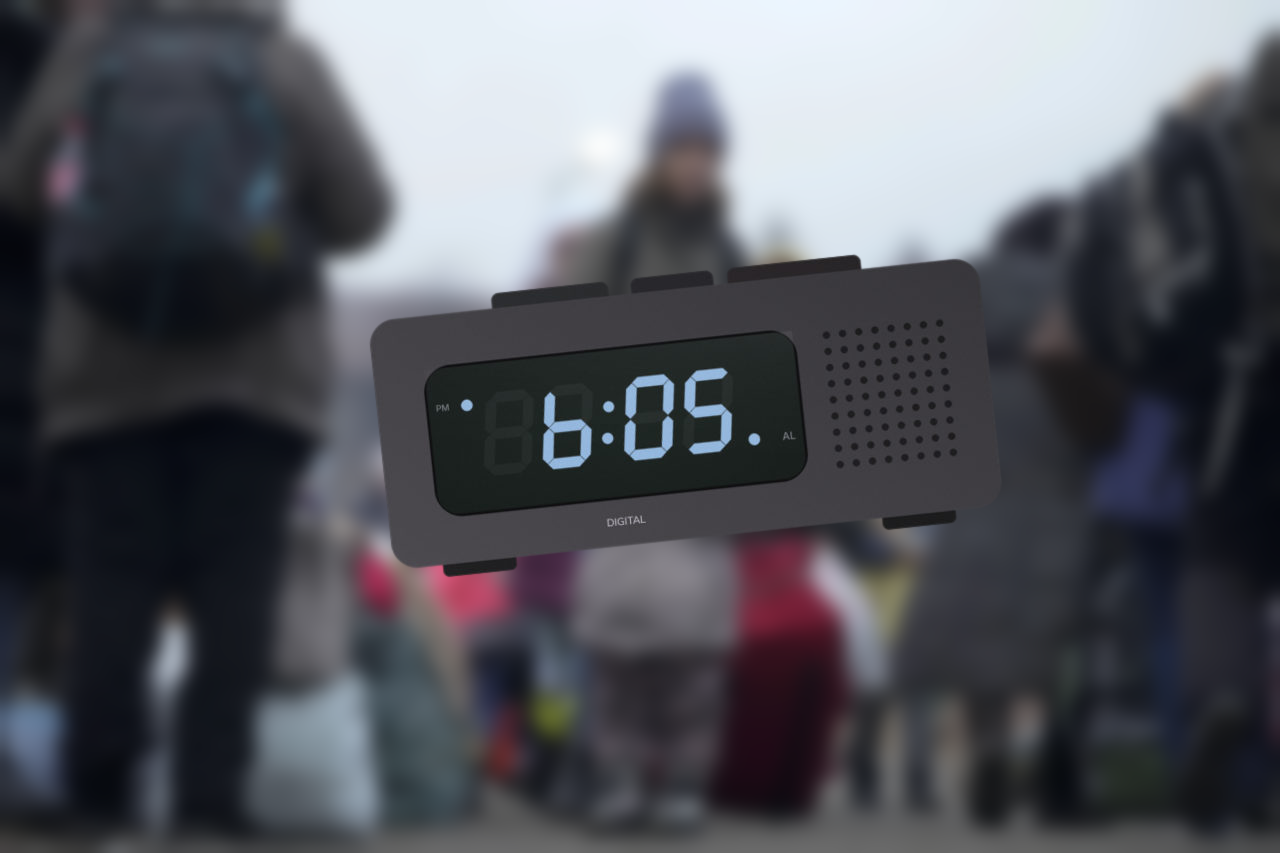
6:05
